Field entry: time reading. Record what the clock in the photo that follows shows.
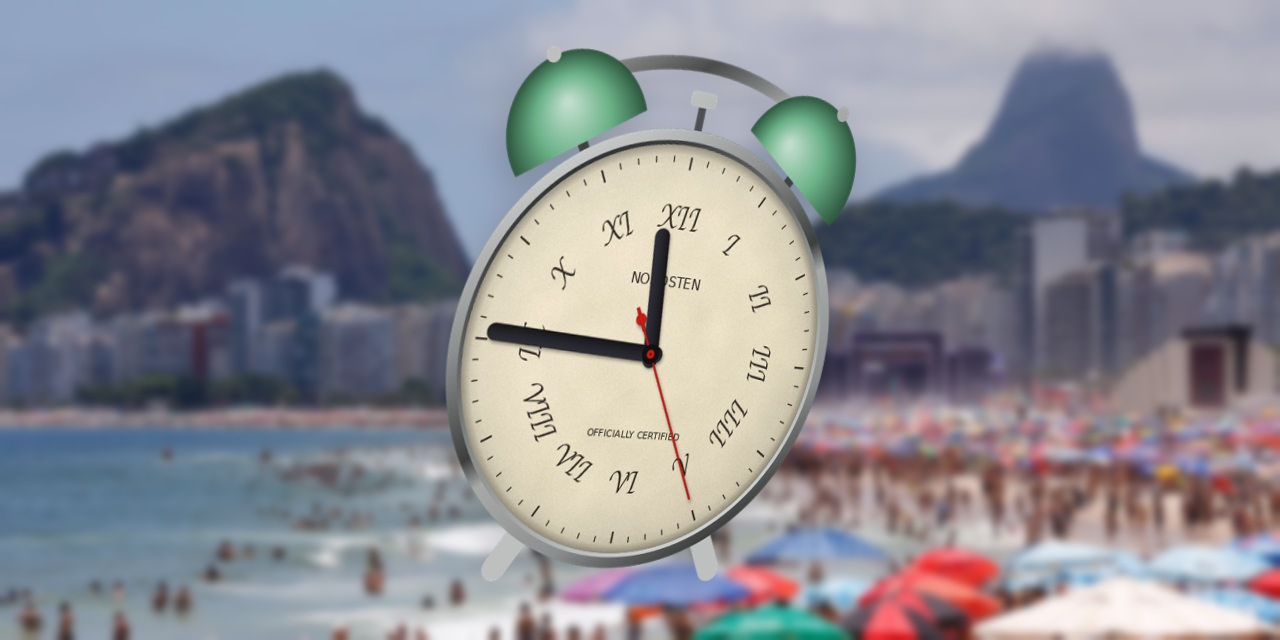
11:45:25
